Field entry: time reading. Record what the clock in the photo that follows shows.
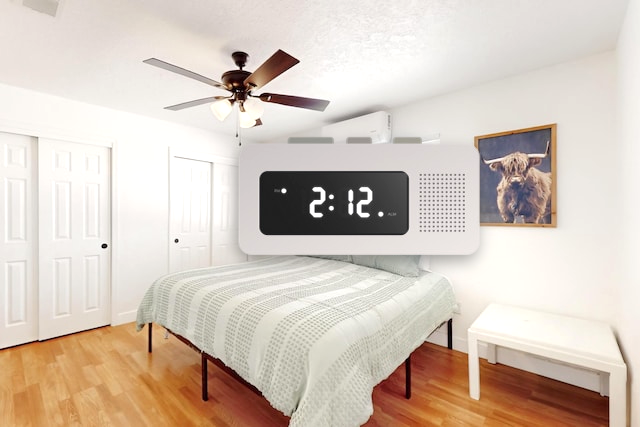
2:12
